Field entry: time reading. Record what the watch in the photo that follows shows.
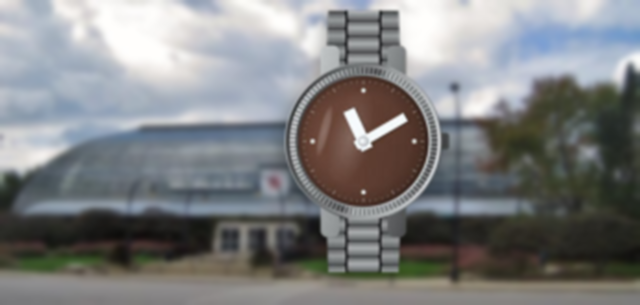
11:10
